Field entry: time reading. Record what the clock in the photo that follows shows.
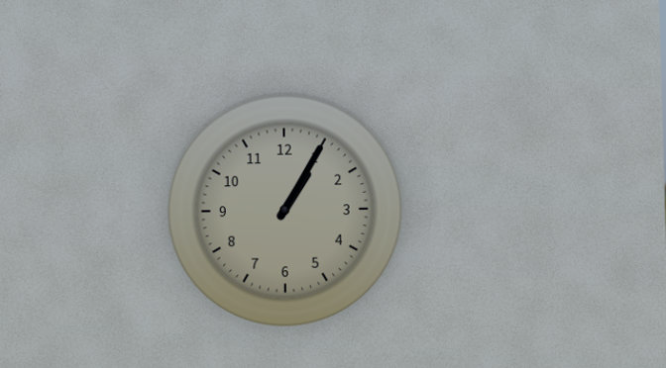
1:05
